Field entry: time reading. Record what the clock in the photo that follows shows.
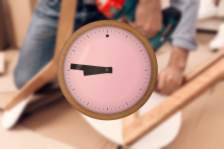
8:46
